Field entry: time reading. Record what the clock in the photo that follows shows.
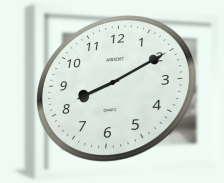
8:10
